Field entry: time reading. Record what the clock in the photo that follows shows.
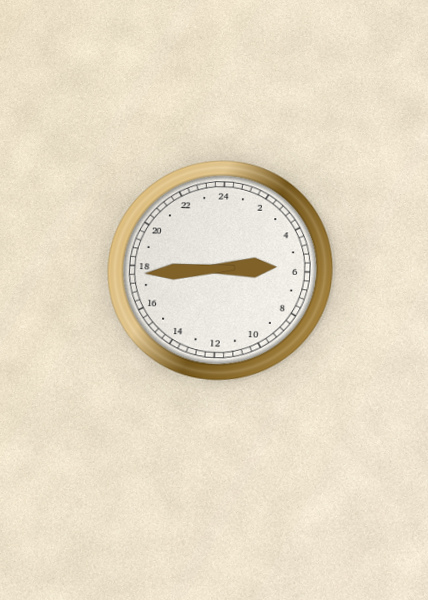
5:44
